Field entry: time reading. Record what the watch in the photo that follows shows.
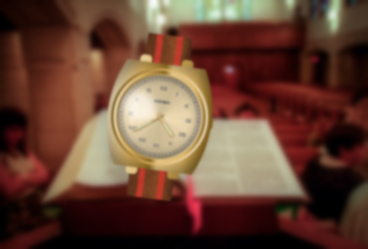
4:39
